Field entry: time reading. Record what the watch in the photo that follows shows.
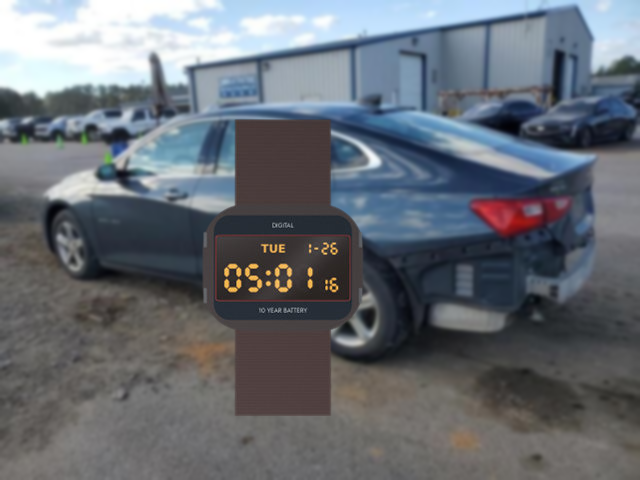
5:01:16
